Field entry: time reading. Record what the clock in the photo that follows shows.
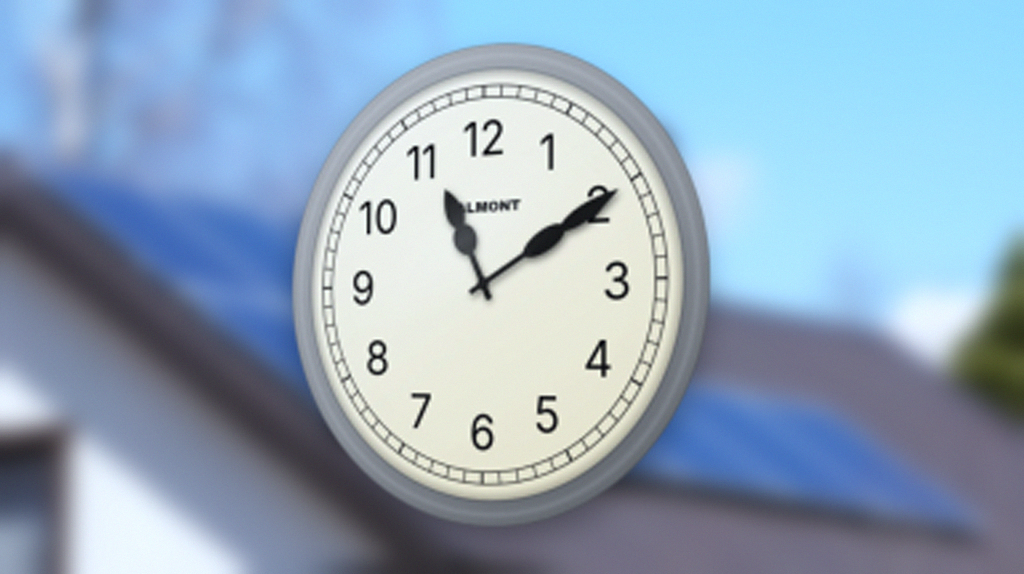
11:10
